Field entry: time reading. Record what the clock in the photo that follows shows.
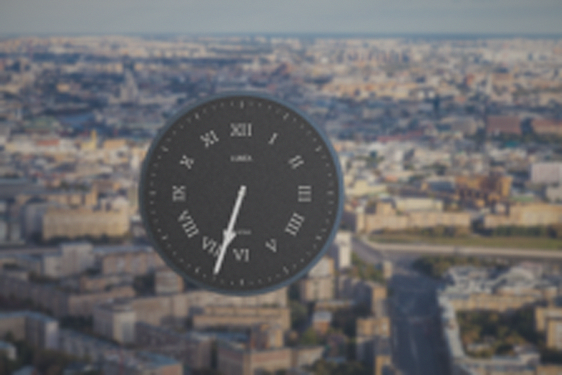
6:33
